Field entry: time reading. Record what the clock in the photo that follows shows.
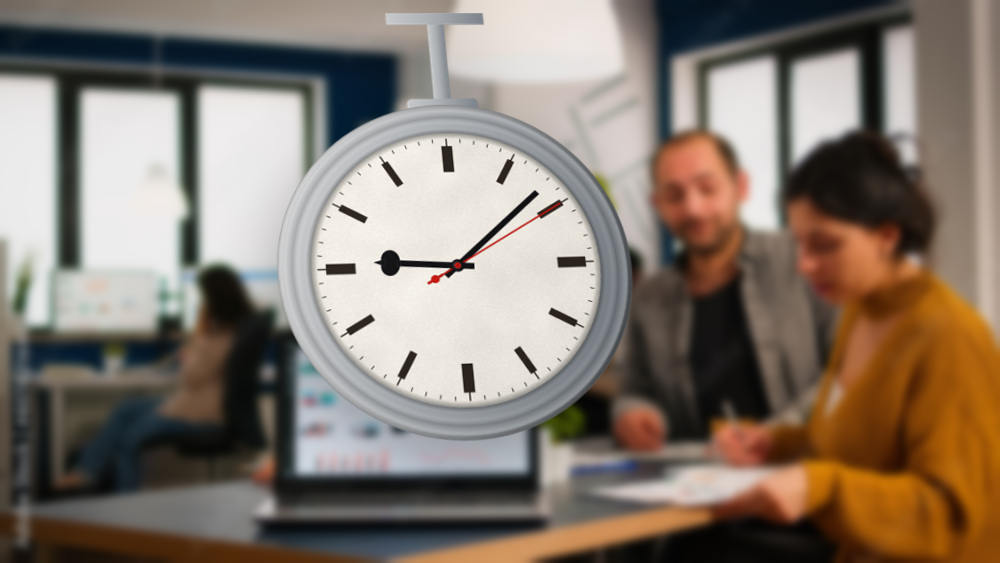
9:08:10
